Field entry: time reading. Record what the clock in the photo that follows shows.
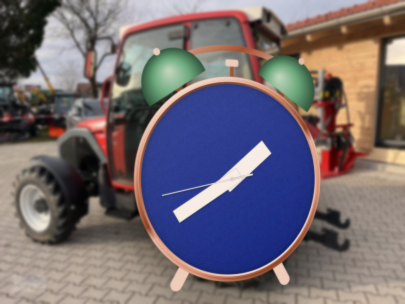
1:39:43
